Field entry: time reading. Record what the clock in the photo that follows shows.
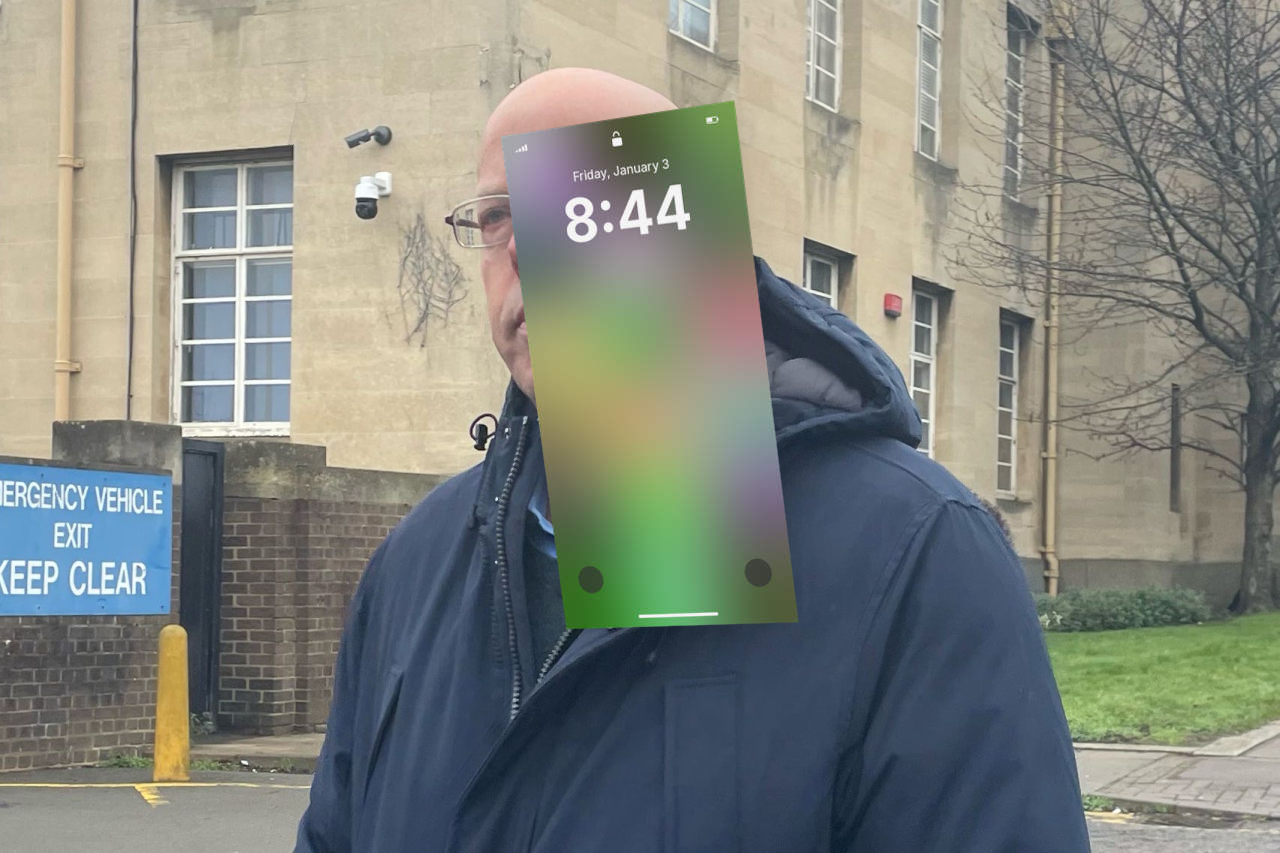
8:44
